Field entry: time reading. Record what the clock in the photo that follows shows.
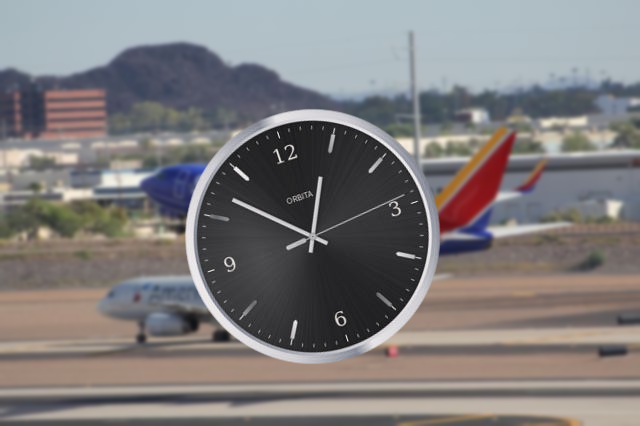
12:52:14
